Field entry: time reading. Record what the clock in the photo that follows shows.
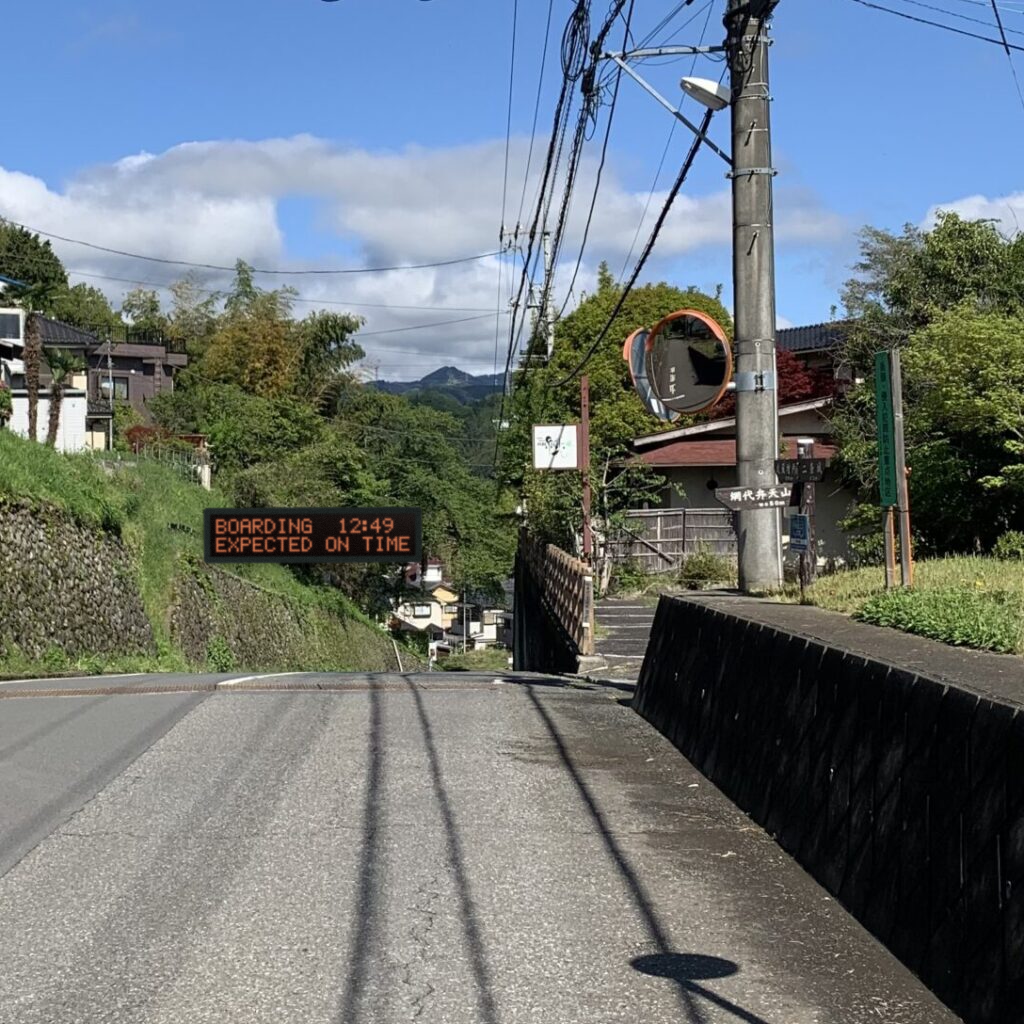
12:49
